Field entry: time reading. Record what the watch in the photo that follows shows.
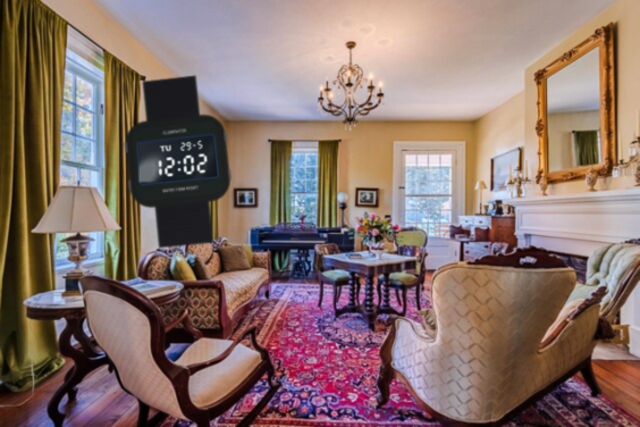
12:02
